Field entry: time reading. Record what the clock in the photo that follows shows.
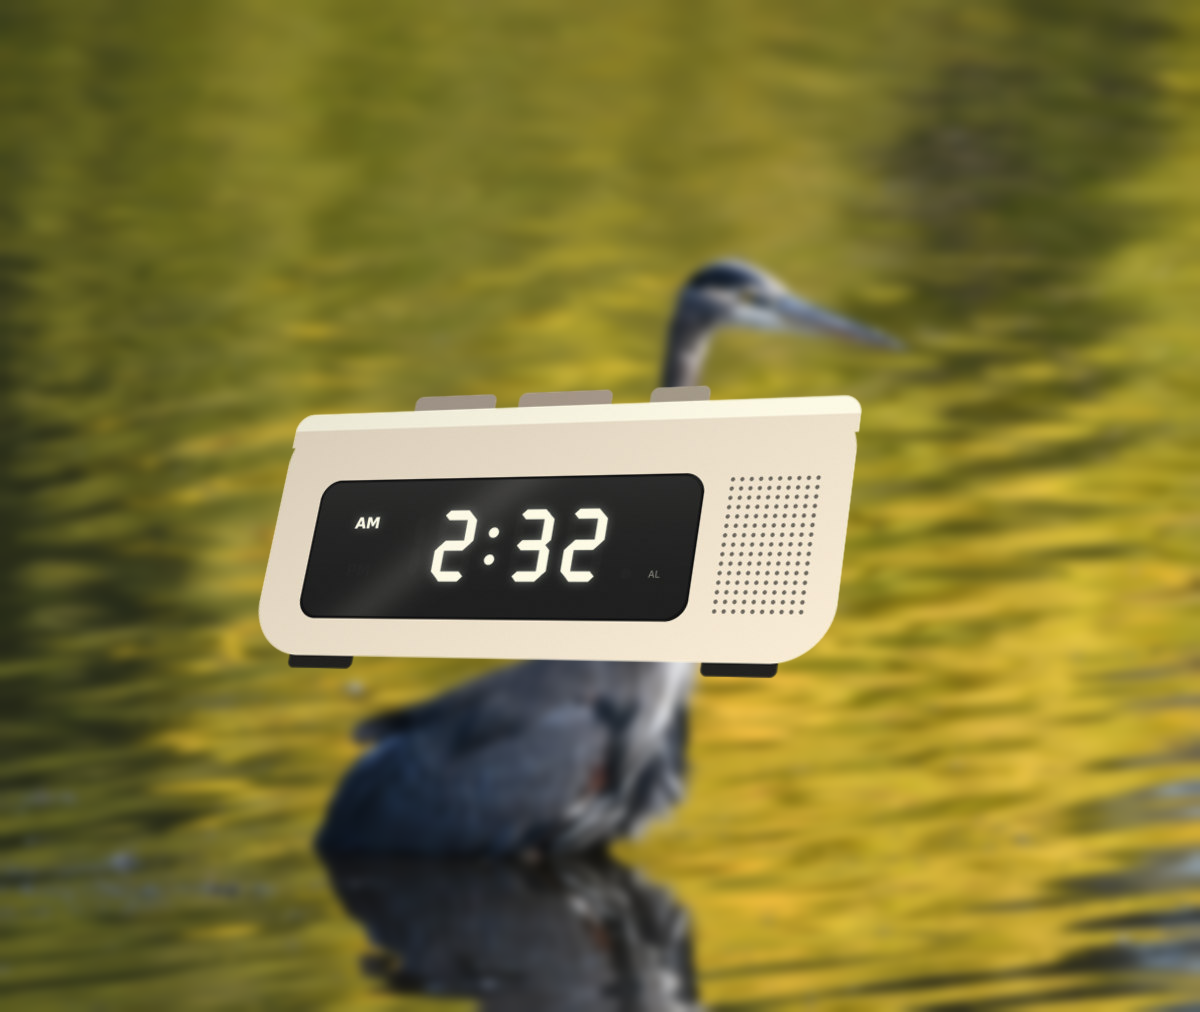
2:32
